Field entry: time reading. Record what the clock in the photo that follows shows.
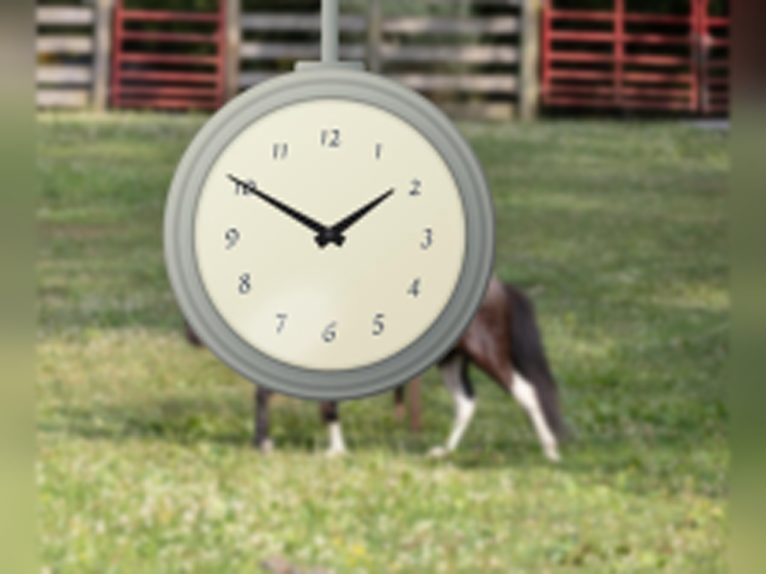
1:50
